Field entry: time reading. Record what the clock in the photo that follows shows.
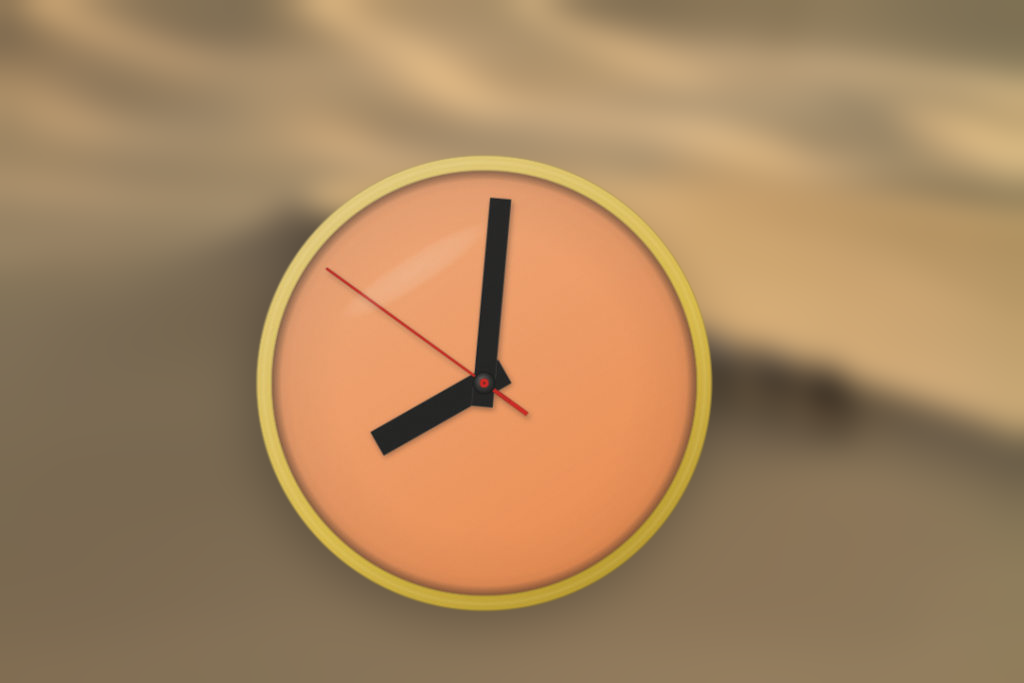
8:00:51
